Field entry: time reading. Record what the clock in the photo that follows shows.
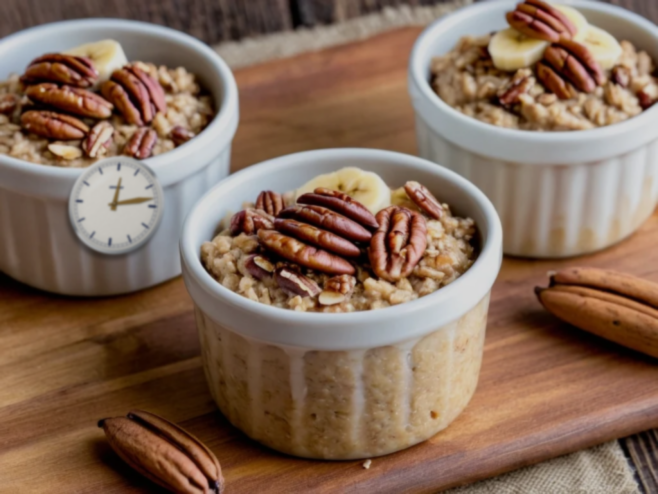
12:13
